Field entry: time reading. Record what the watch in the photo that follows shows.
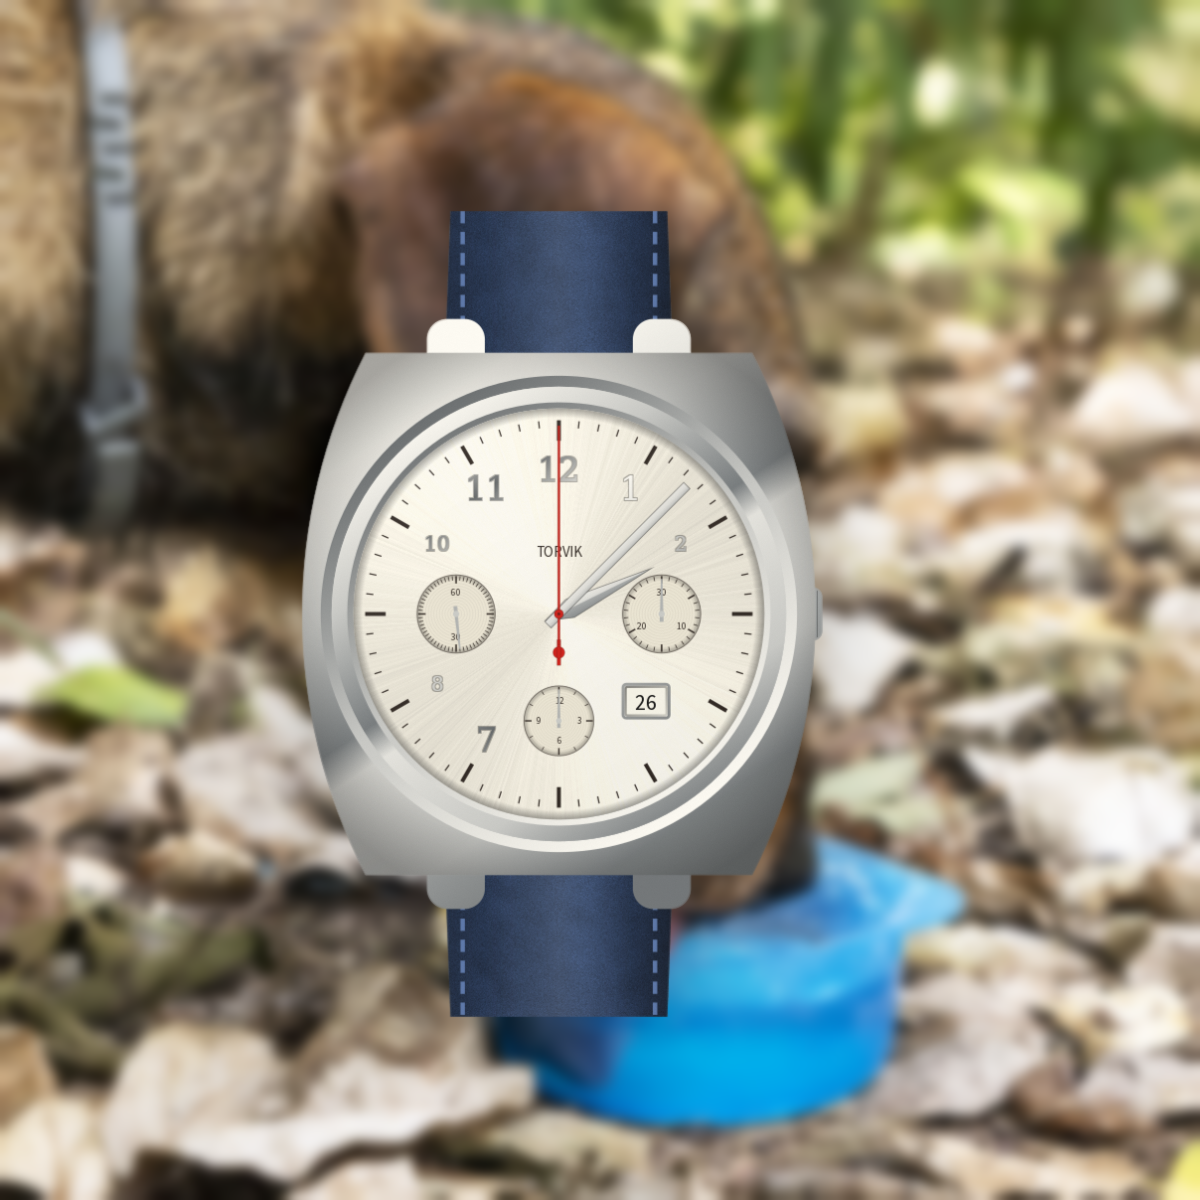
2:07:29
